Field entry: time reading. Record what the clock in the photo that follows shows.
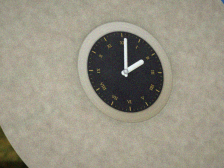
2:01
